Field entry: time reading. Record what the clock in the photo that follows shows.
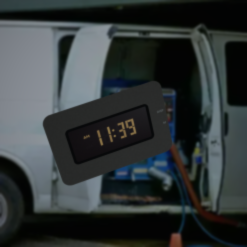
11:39
